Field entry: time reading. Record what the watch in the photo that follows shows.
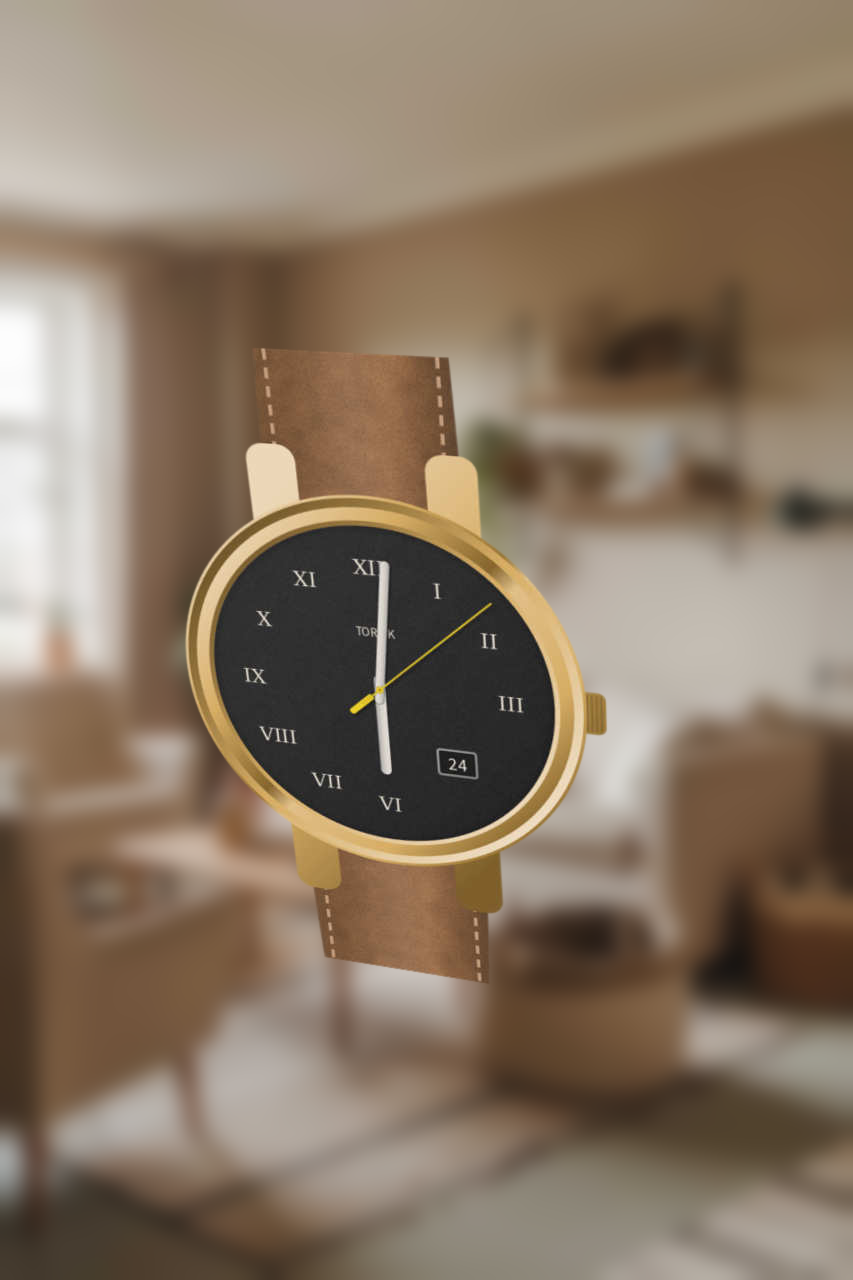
6:01:08
